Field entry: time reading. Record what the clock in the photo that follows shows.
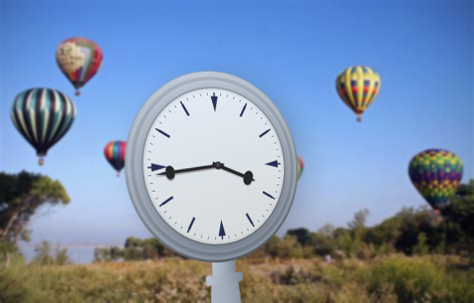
3:44
